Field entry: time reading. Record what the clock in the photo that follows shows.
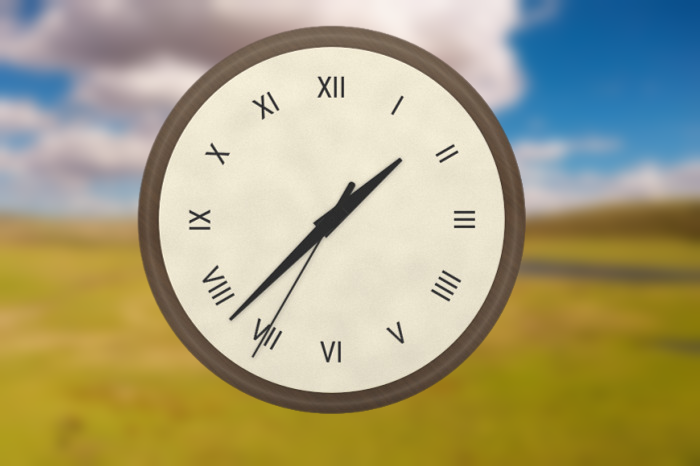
1:37:35
